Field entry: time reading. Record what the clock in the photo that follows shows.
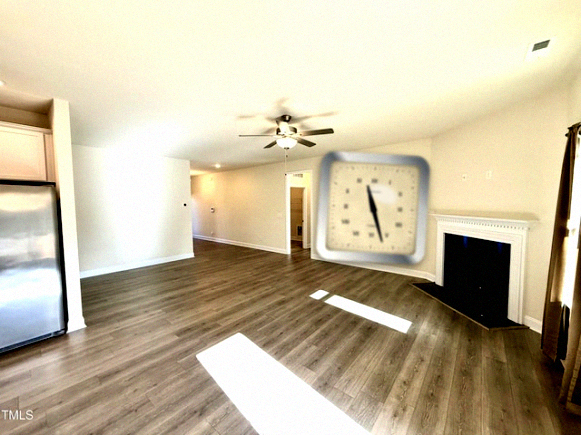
11:27
